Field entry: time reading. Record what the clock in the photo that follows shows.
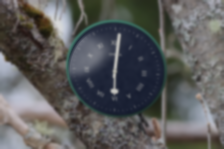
6:01
